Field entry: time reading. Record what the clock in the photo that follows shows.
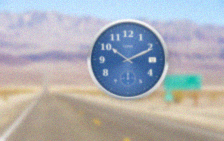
10:11
